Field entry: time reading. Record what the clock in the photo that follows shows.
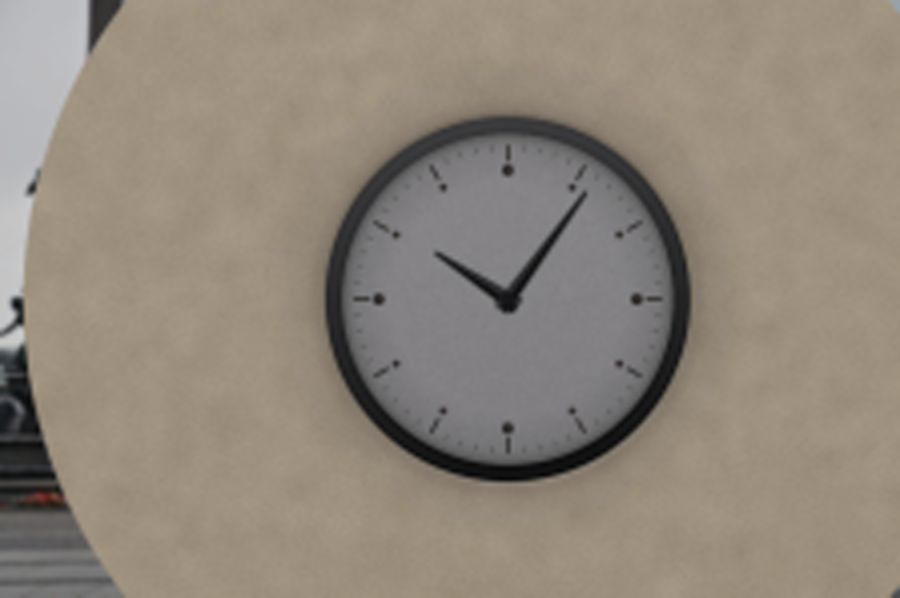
10:06
